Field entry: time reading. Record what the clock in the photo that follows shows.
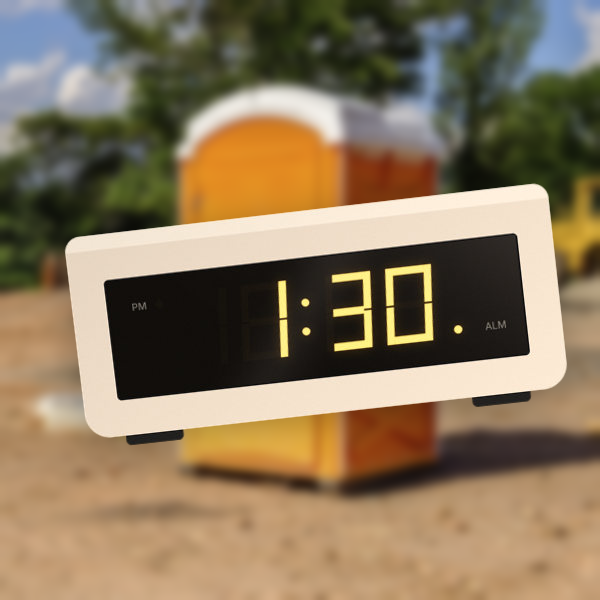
1:30
